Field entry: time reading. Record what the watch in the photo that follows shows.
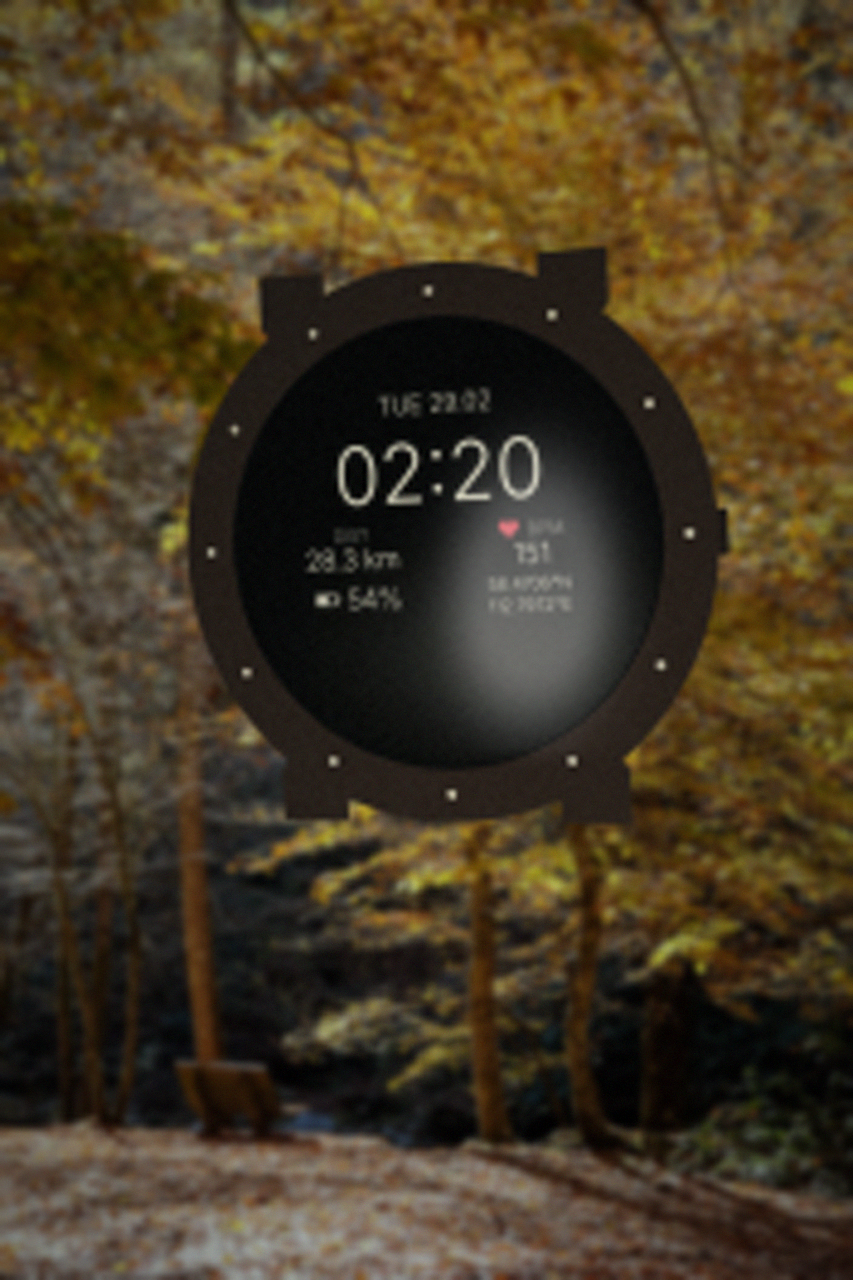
2:20
